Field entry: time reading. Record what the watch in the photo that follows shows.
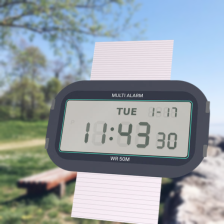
11:43:30
